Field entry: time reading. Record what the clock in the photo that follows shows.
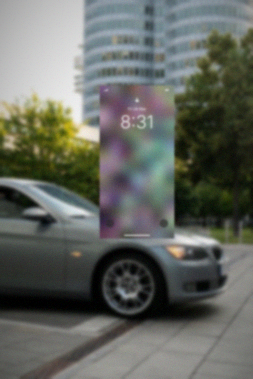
8:31
